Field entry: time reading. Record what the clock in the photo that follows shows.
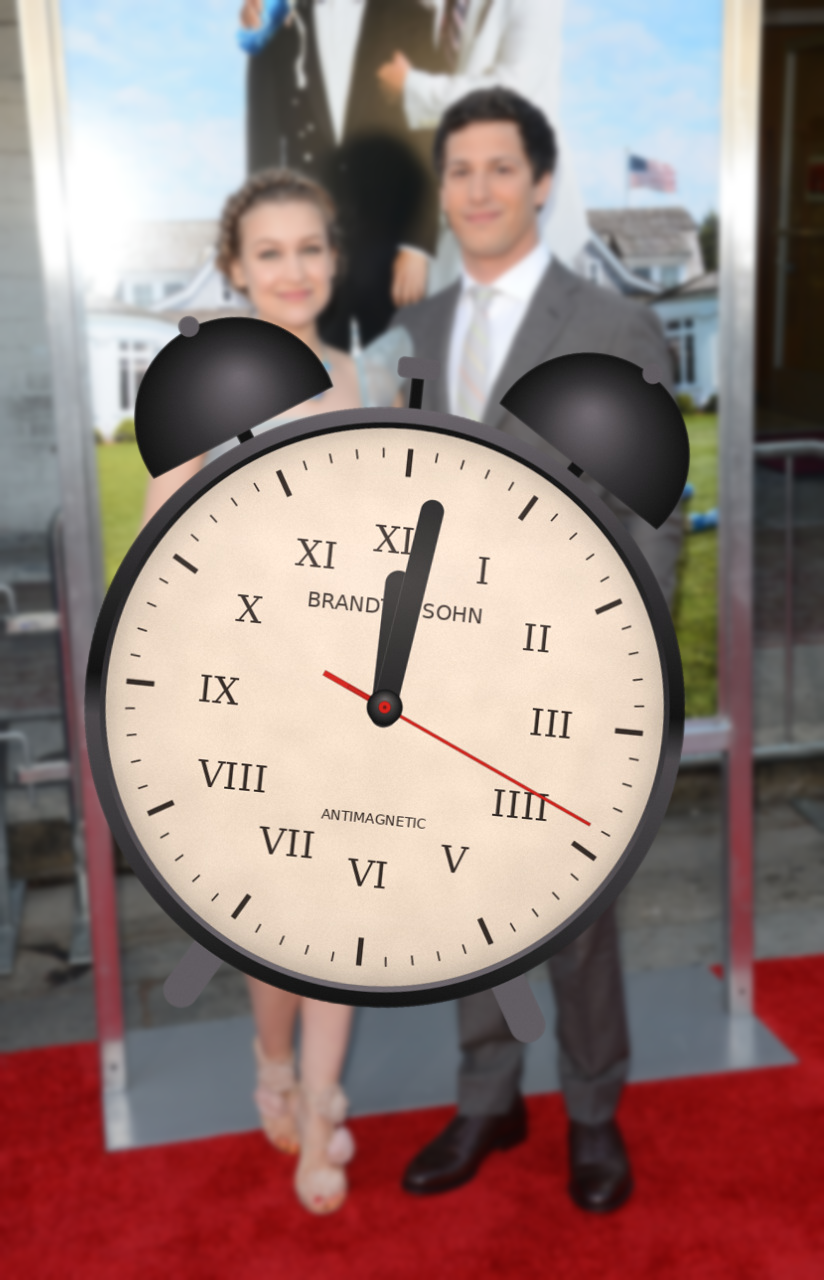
12:01:19
